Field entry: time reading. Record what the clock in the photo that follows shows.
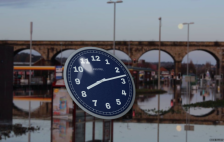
8:13
